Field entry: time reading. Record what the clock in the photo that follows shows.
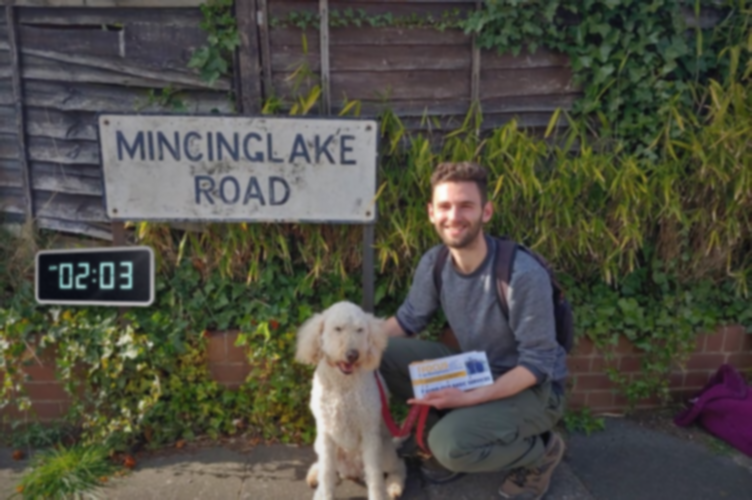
2:03
